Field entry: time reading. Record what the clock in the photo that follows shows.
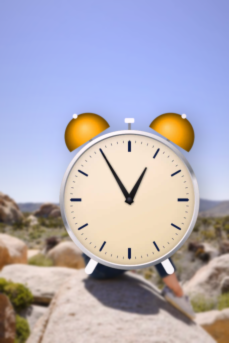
12:55
